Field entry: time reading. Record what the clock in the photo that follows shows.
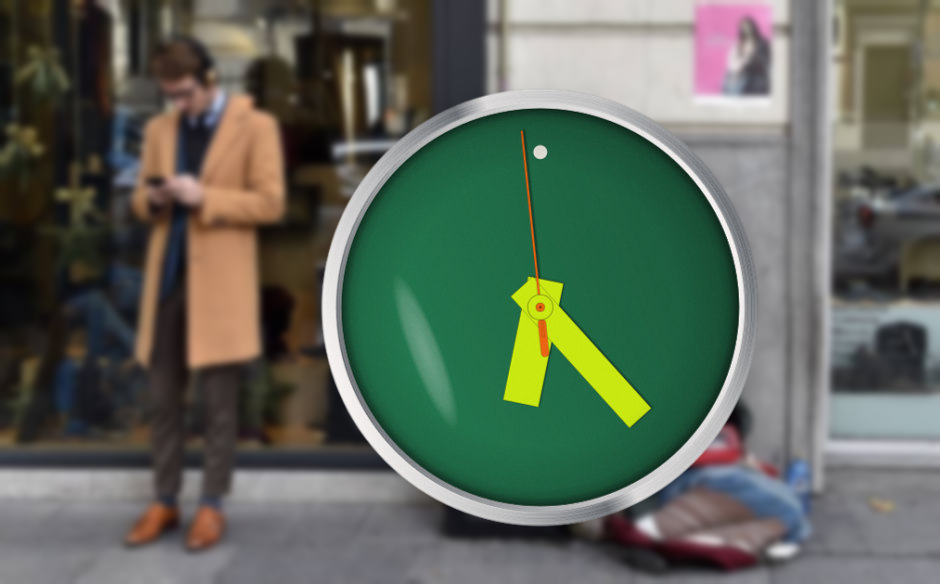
6:22:59
